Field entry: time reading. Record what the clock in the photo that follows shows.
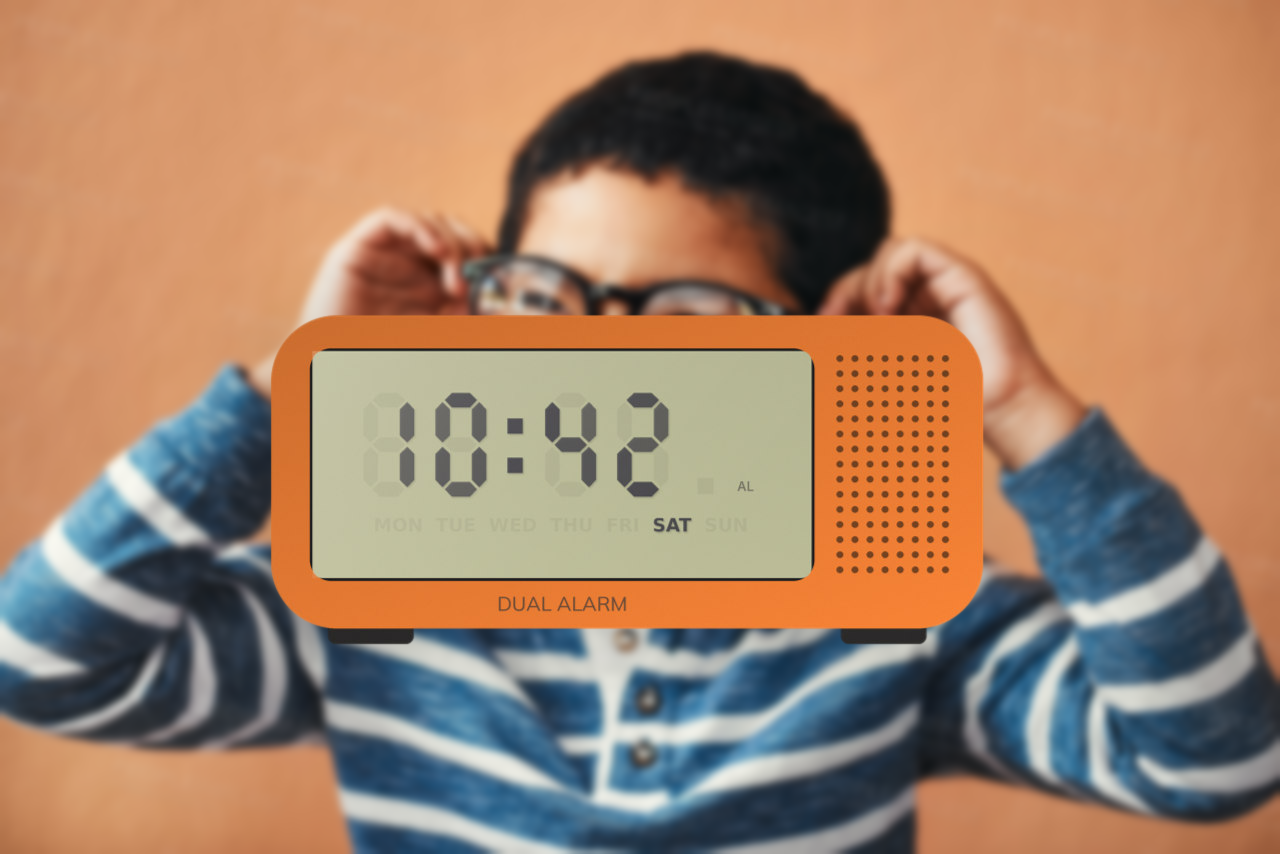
10:42
